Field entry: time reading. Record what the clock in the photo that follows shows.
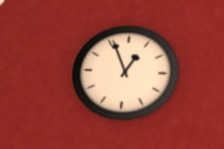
12:56
